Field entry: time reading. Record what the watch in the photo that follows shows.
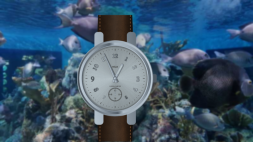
12:56
